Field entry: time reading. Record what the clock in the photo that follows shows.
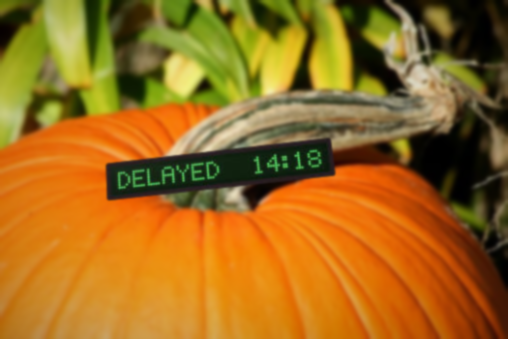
14:18
